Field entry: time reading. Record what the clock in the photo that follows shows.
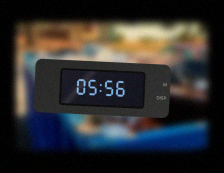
5:56
